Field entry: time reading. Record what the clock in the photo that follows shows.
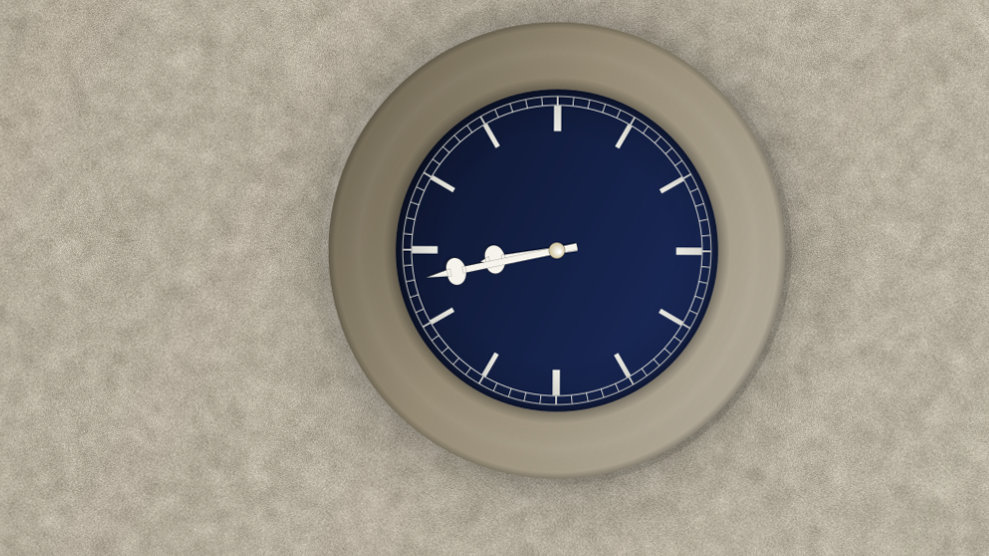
8:43
